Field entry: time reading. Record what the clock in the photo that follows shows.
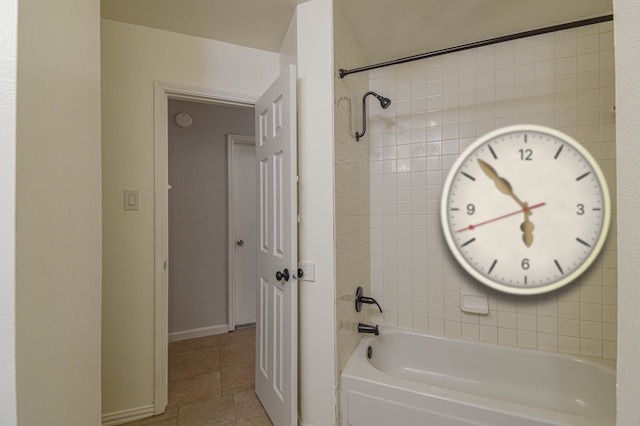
5:52:42
